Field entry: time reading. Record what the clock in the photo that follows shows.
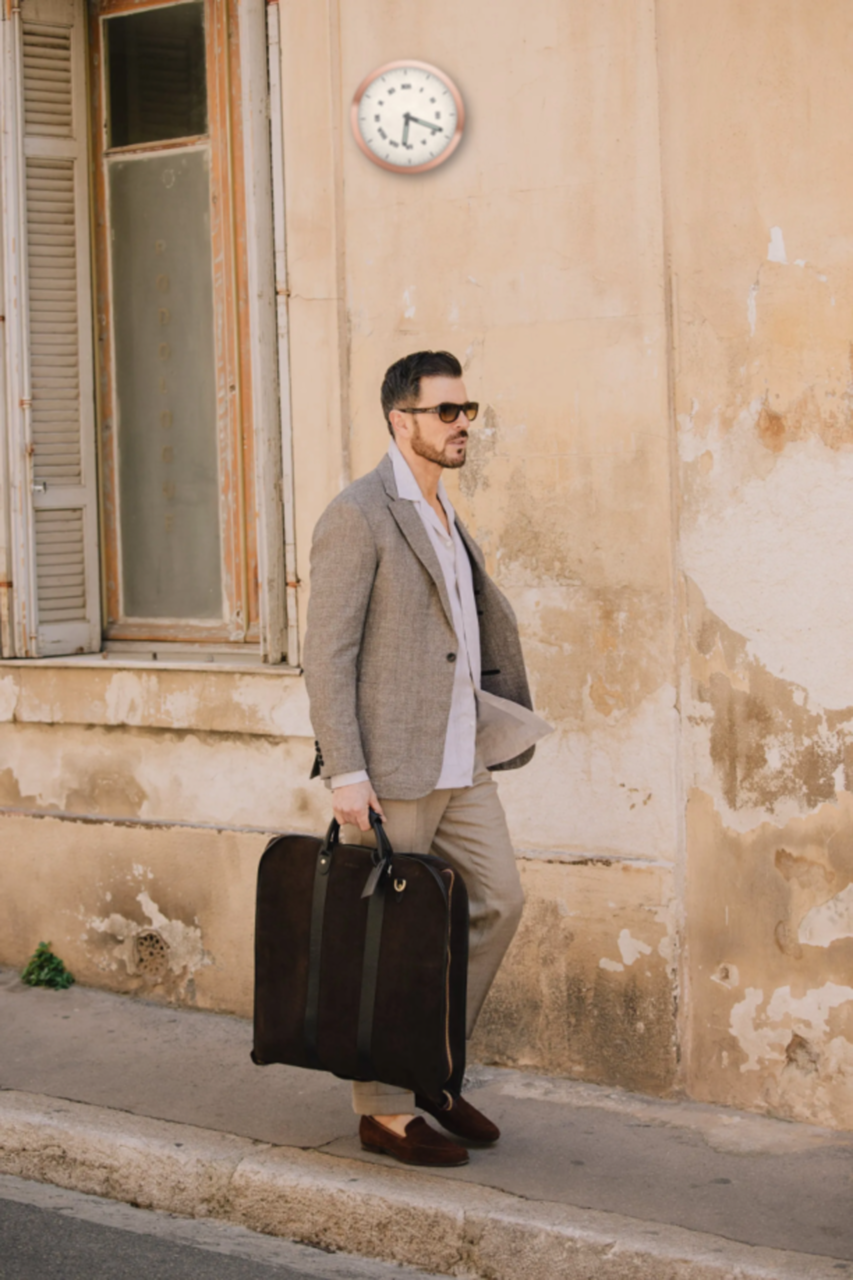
6:19
